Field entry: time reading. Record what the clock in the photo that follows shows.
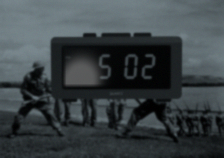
5:02
